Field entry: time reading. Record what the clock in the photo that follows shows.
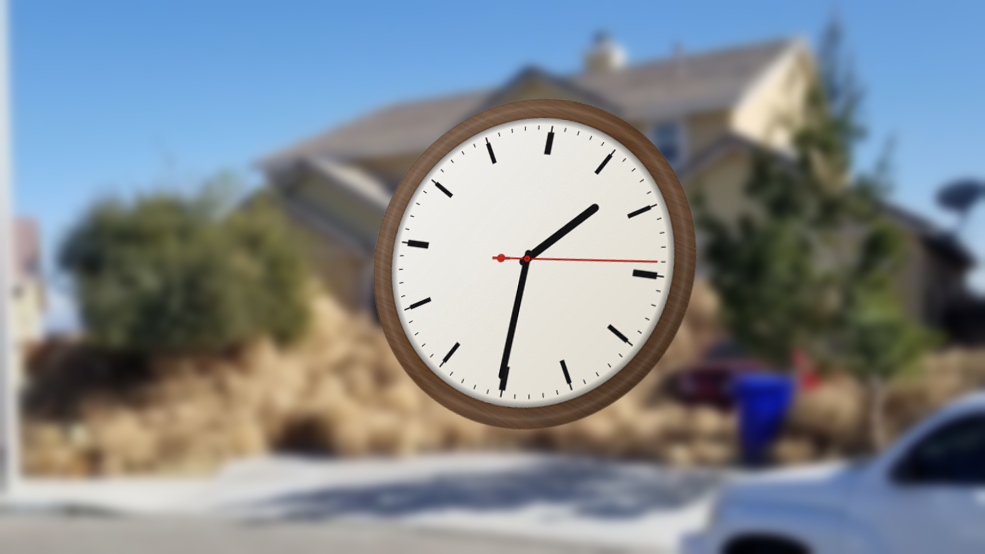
1:30:14
